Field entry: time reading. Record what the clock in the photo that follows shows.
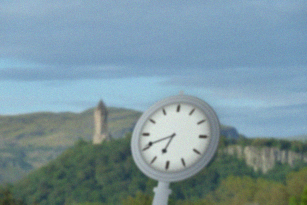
6:41
